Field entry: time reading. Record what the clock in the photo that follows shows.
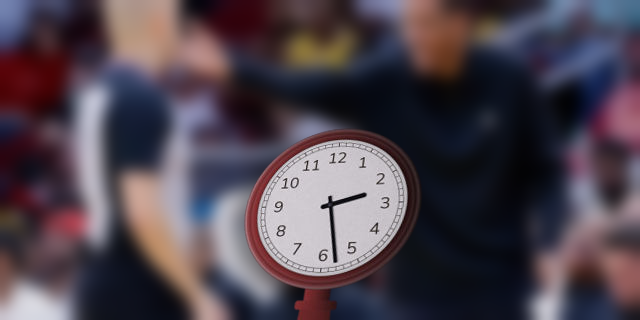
2:28
